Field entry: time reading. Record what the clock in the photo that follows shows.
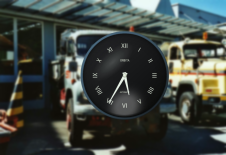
5:35
